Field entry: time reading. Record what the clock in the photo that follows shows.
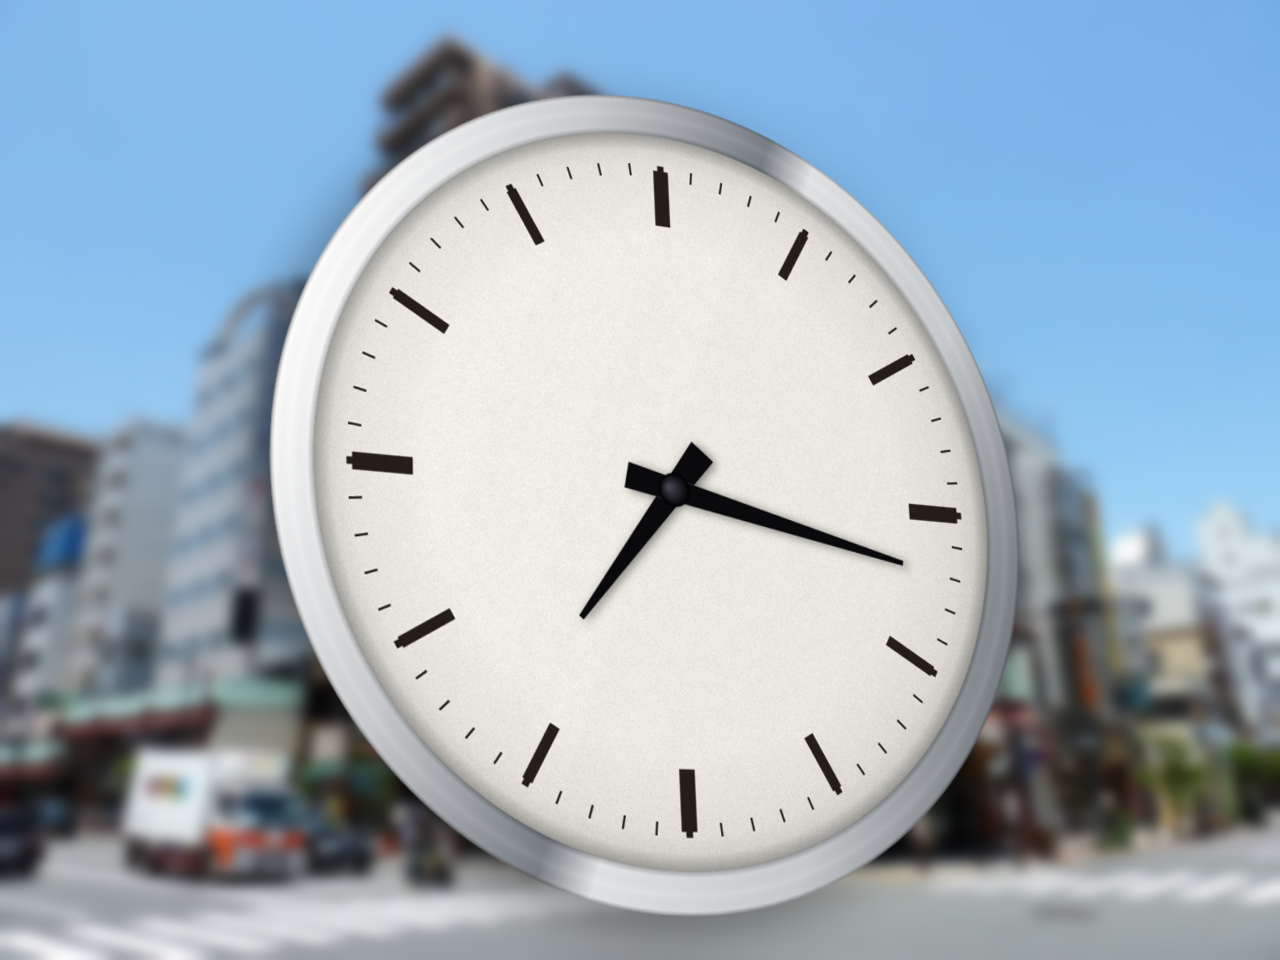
7:17
